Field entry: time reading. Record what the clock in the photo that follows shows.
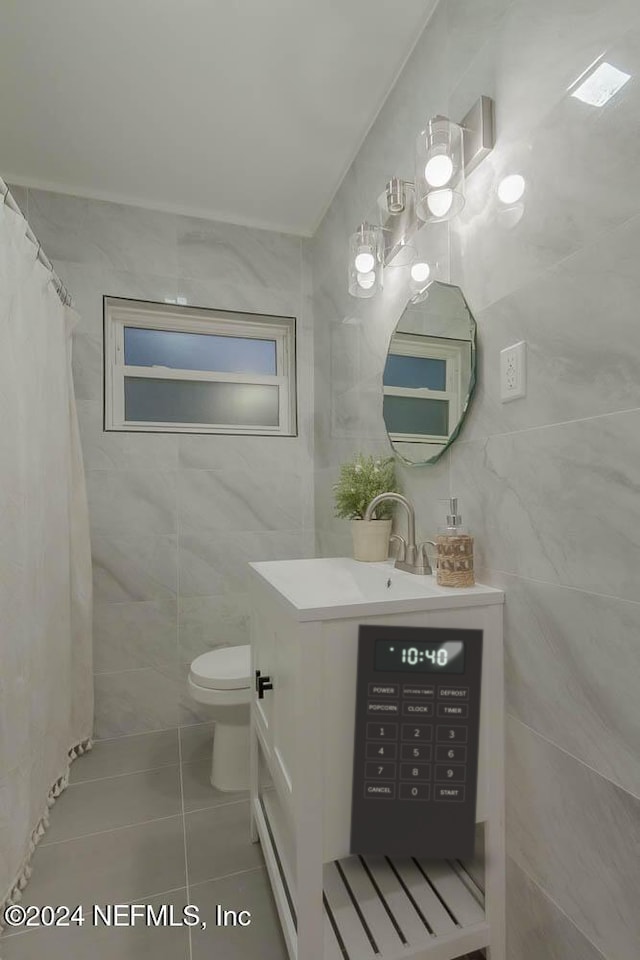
10:40
